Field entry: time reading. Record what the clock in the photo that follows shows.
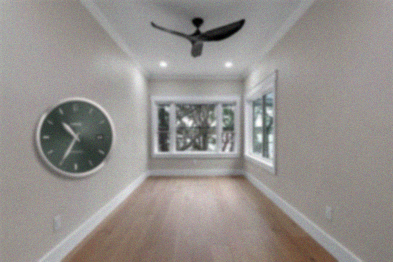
10:35
